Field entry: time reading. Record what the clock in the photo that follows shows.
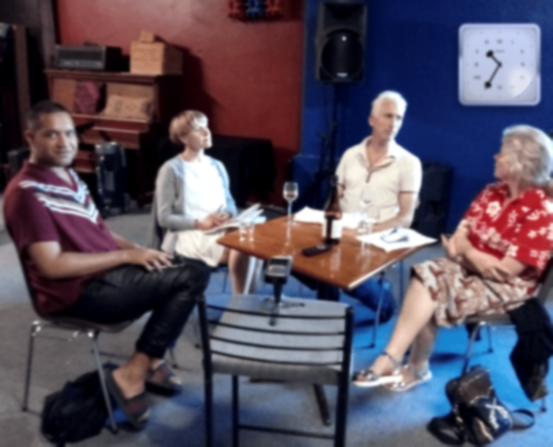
10:35
